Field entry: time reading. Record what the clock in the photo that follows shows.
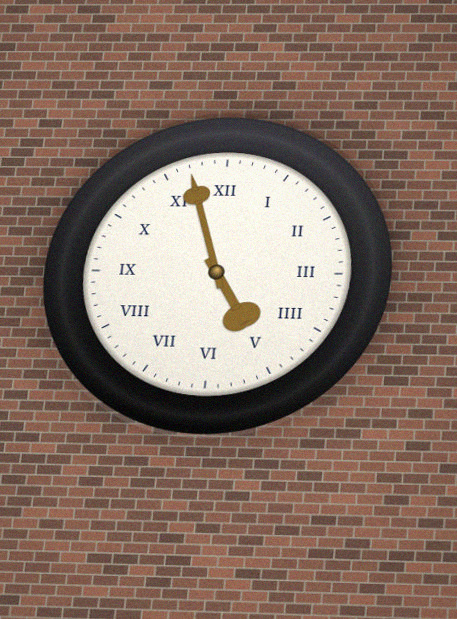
4:57
